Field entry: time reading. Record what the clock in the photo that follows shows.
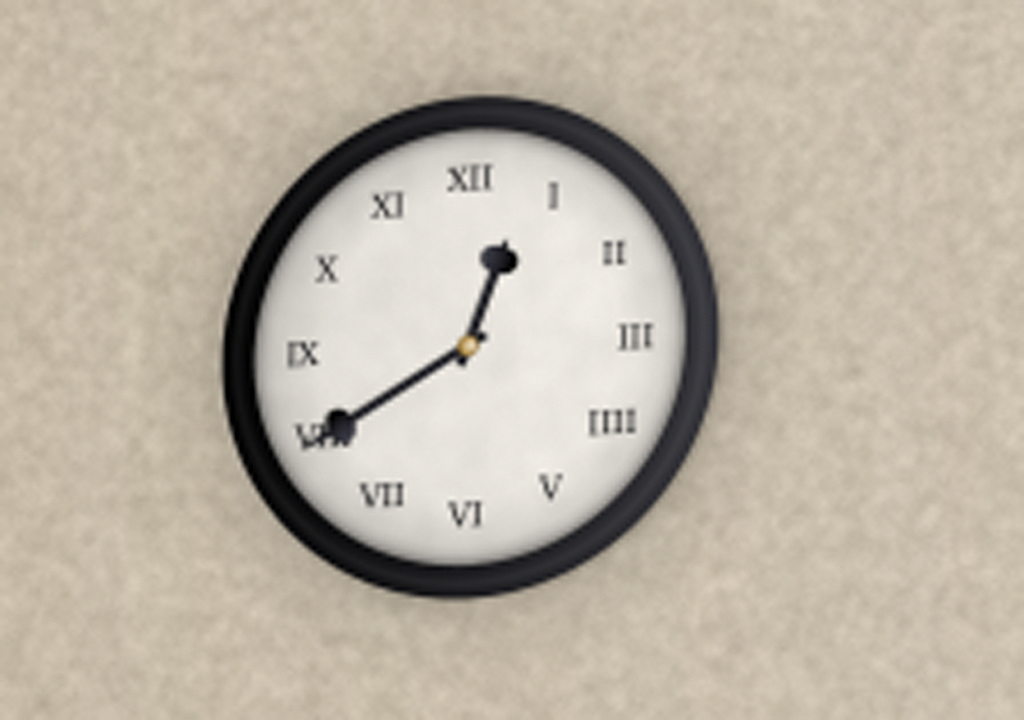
12:40
